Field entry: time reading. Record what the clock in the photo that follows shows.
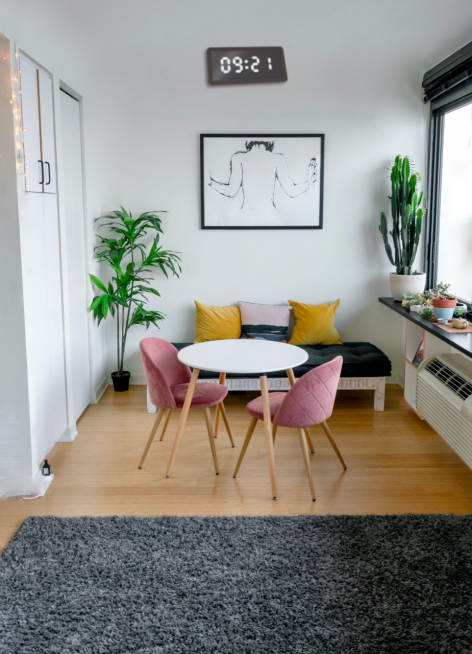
9:21
